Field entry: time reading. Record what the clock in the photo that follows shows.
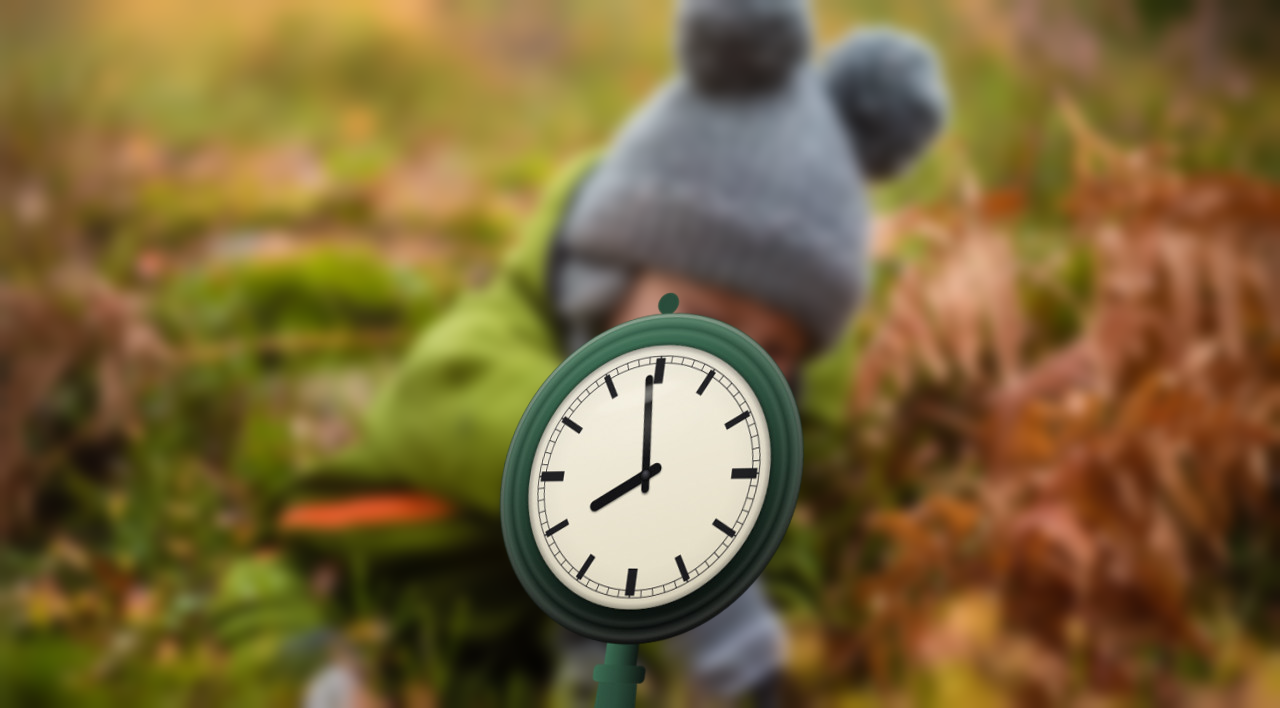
7:59
